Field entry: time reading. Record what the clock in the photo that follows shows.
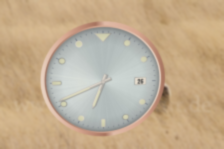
6:41
